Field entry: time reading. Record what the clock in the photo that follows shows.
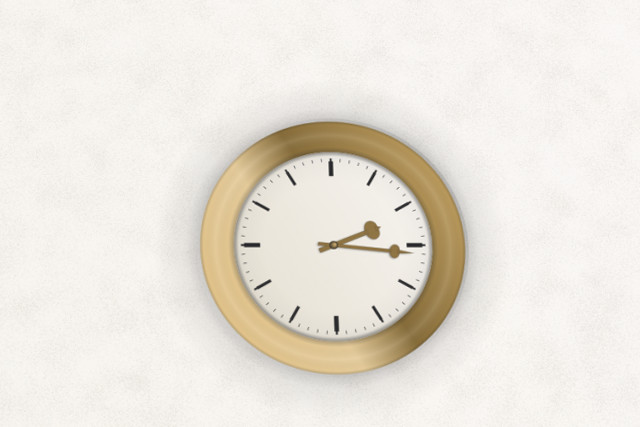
2:16
